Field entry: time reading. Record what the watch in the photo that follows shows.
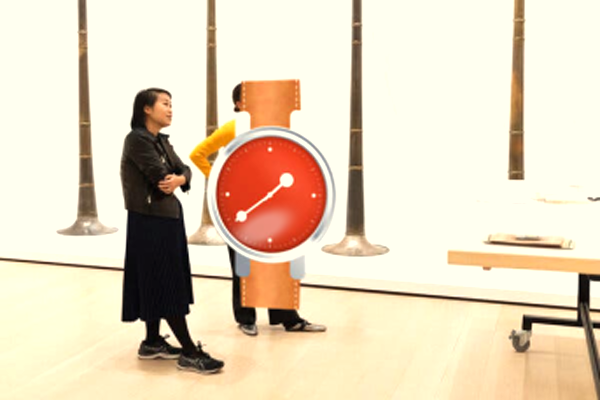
1:39
